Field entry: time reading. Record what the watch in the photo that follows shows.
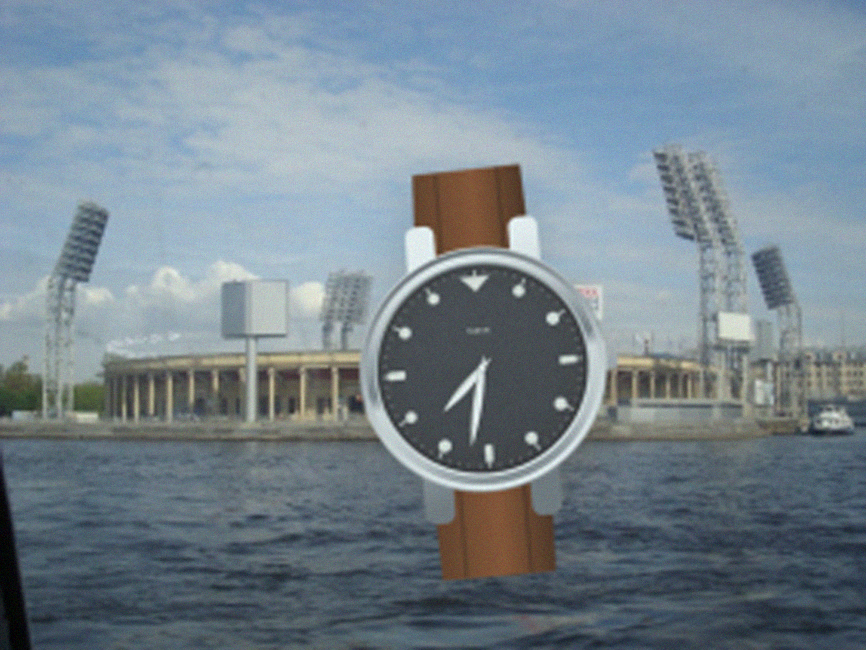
7:32
